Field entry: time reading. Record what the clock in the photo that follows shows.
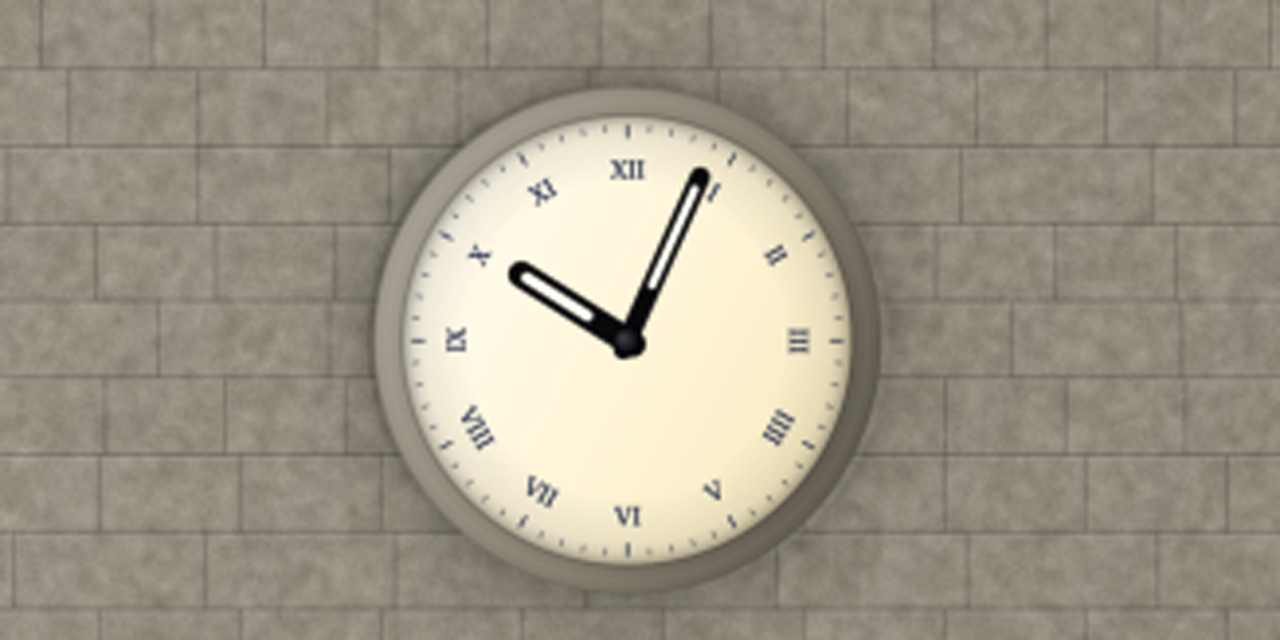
10:04
